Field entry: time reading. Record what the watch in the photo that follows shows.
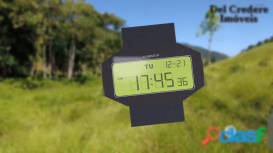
17:45:36
